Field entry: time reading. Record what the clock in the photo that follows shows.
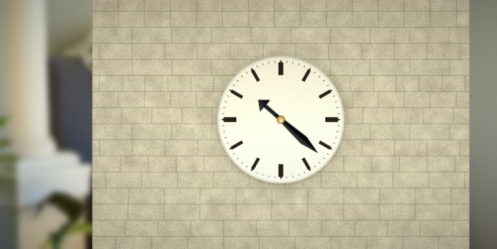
10:22
